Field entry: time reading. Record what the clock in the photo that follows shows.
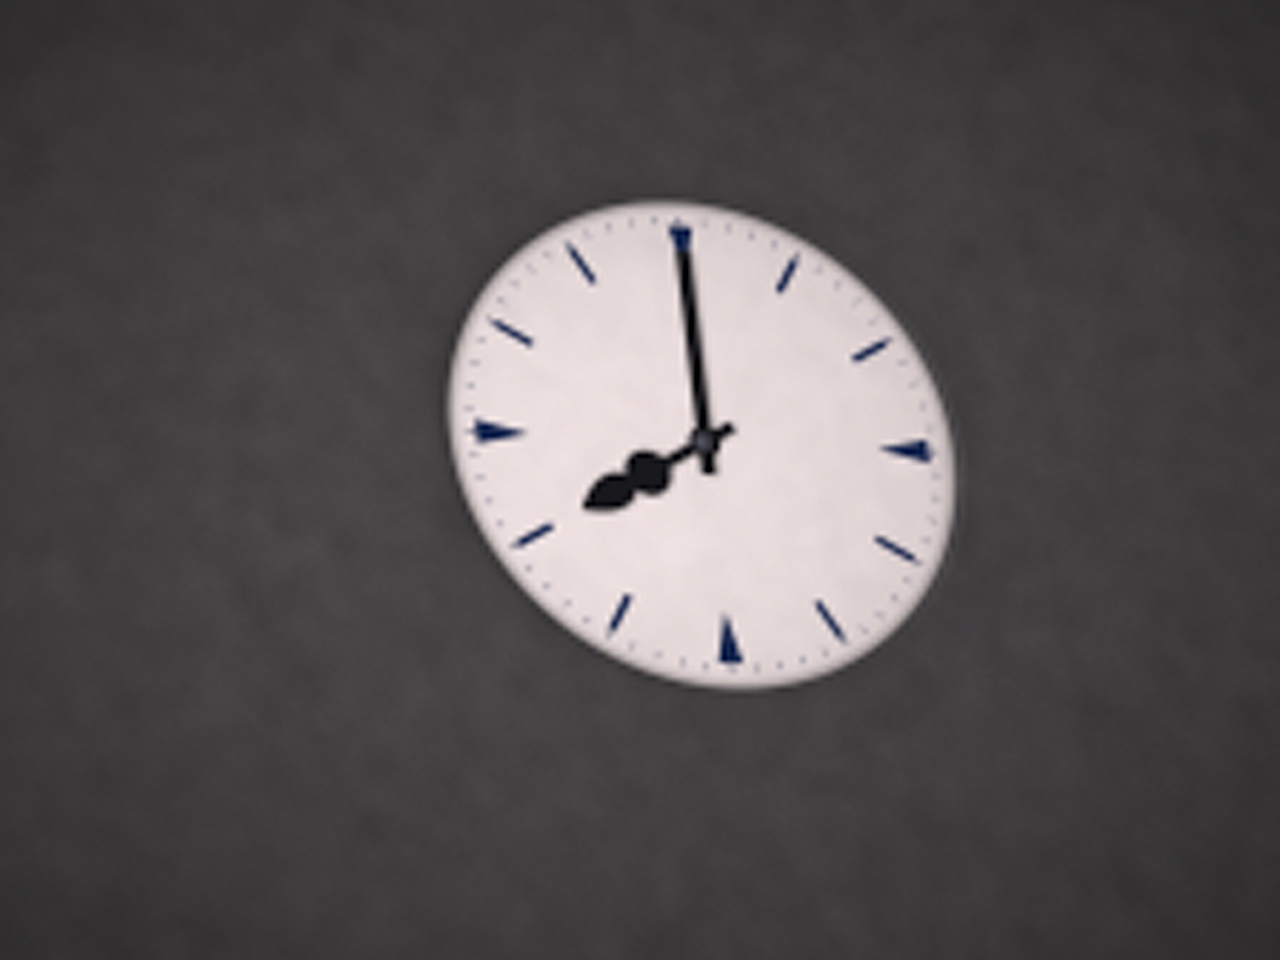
8:00
